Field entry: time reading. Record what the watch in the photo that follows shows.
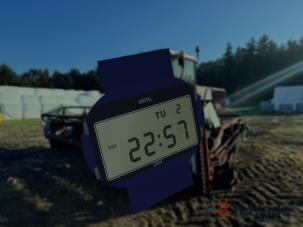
22:57
